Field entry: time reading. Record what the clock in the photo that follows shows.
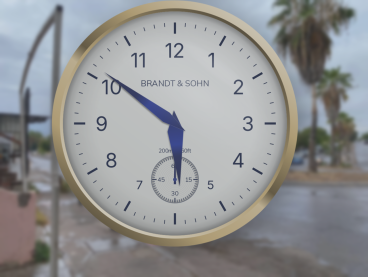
5:51
